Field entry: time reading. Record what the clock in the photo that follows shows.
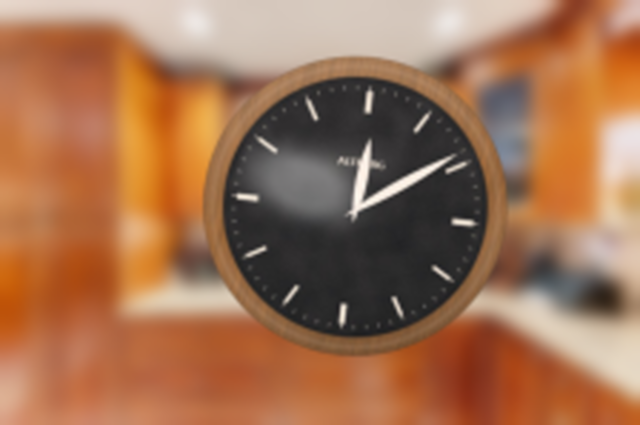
12:09
